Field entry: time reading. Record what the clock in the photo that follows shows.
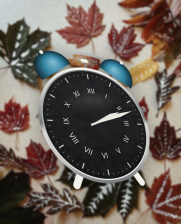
2:12
